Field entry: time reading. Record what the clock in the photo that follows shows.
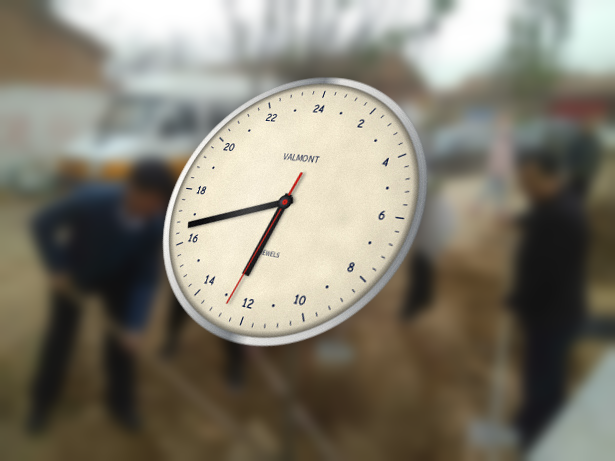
12:41:32
